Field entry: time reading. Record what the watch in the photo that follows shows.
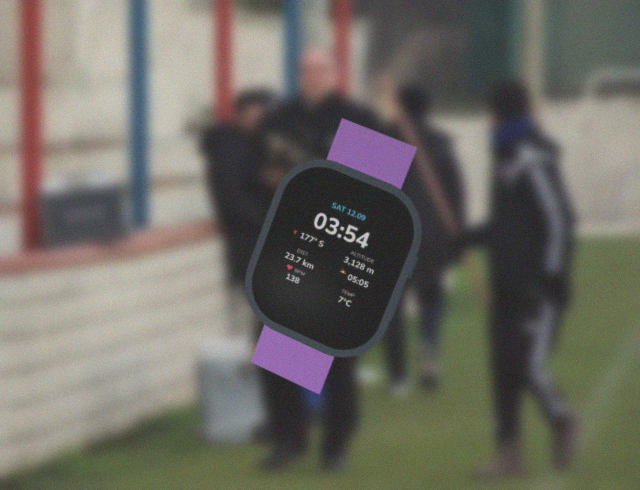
3:54
